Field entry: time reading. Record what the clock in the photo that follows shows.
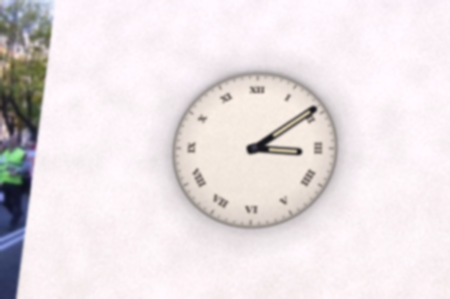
3:09
